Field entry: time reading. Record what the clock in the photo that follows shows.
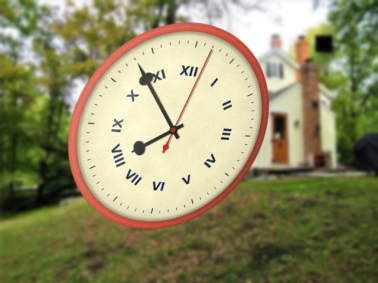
7:53:02
